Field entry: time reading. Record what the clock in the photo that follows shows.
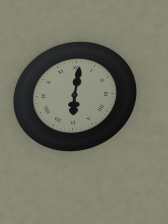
6:01
